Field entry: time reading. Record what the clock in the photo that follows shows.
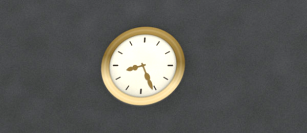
8:26
